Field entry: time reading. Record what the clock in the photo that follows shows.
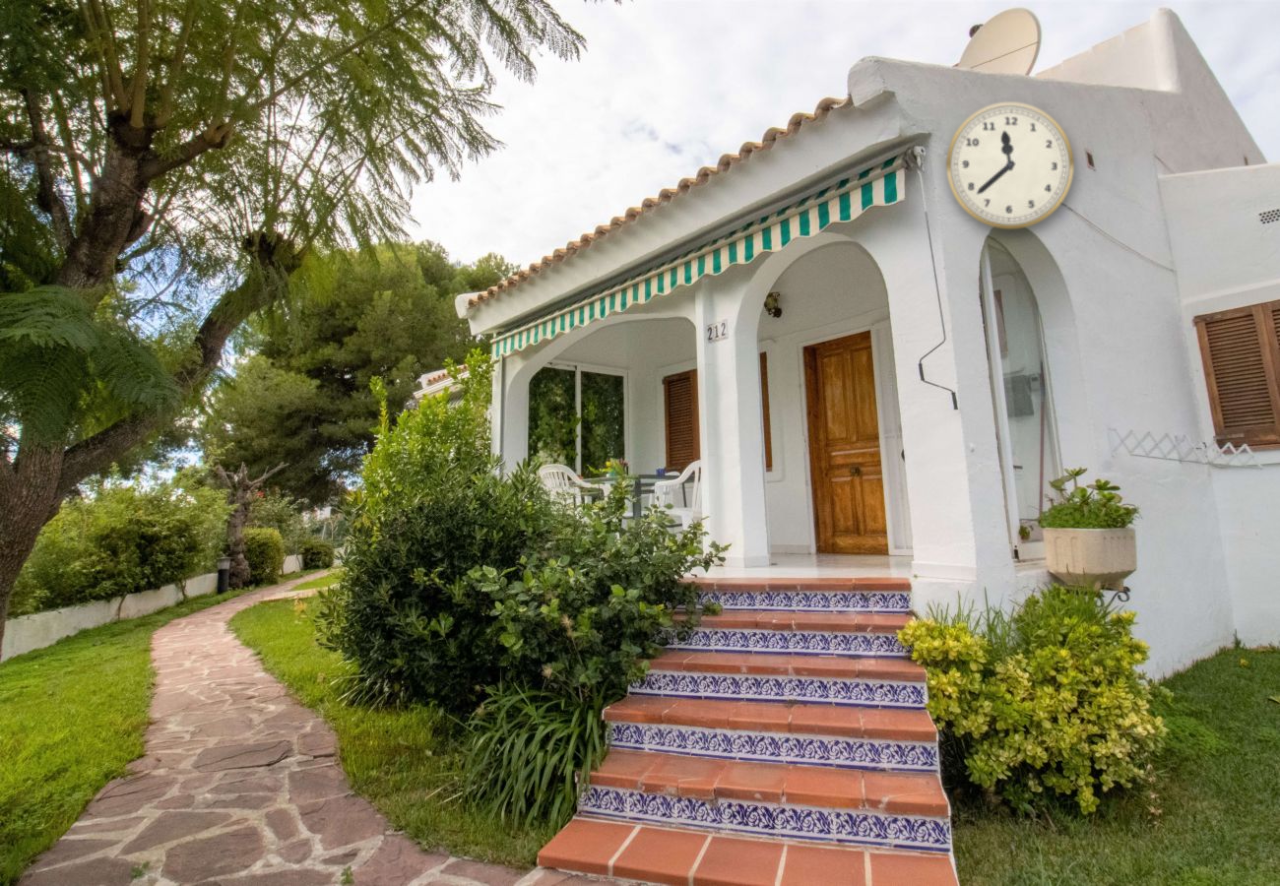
11:38
